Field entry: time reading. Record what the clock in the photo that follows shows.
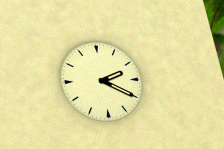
2:20
